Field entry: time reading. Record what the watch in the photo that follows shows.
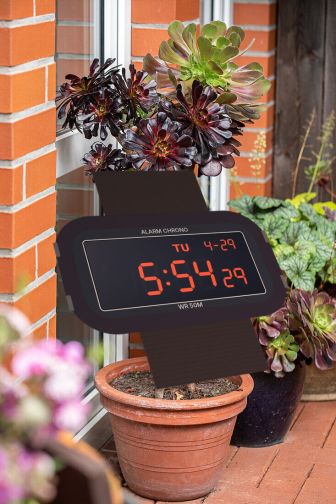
5:54:29
